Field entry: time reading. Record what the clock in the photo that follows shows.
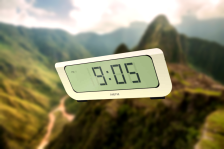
9:05
